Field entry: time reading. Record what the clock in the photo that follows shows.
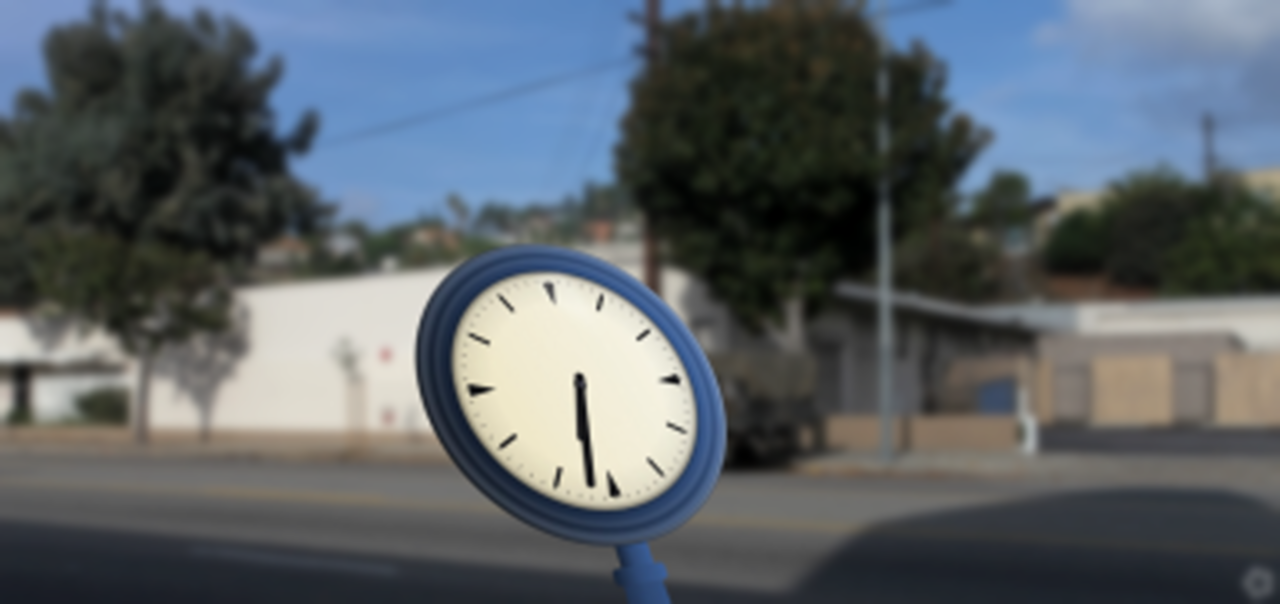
6:32
